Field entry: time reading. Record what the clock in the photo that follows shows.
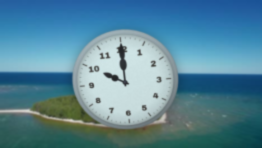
10:00
